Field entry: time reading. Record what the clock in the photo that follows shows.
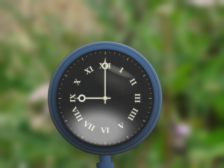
9:00
